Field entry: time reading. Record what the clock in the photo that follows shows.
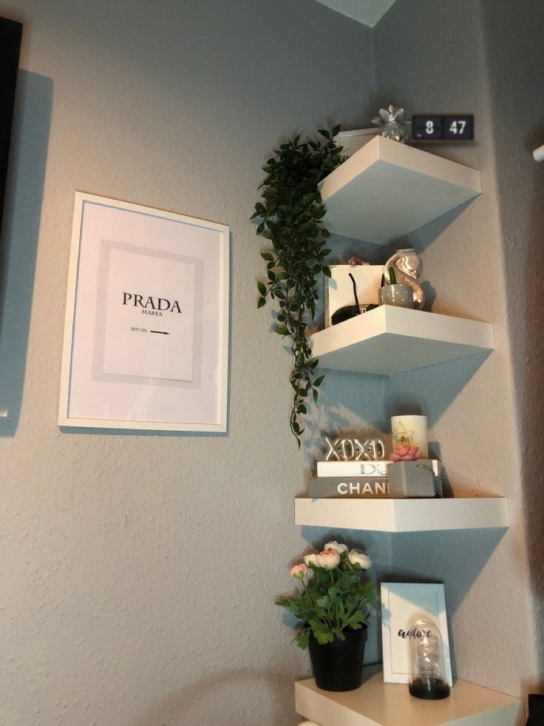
8:47
